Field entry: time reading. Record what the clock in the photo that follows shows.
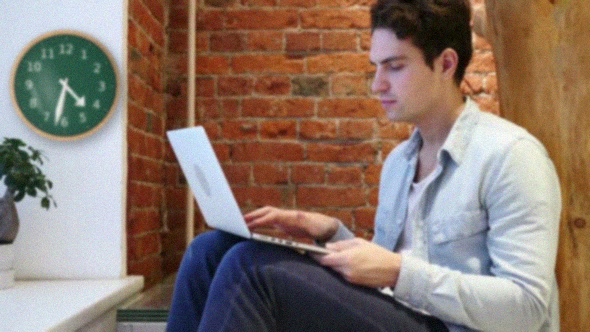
4:32
